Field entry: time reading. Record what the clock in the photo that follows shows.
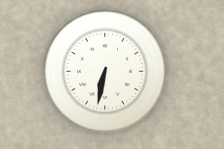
6:32
